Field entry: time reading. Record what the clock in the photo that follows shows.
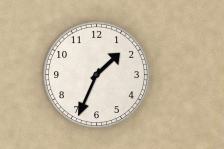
1:34
